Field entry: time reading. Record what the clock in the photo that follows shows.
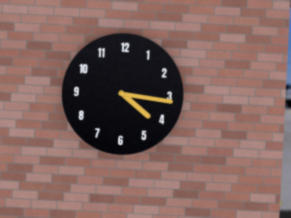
4:16
